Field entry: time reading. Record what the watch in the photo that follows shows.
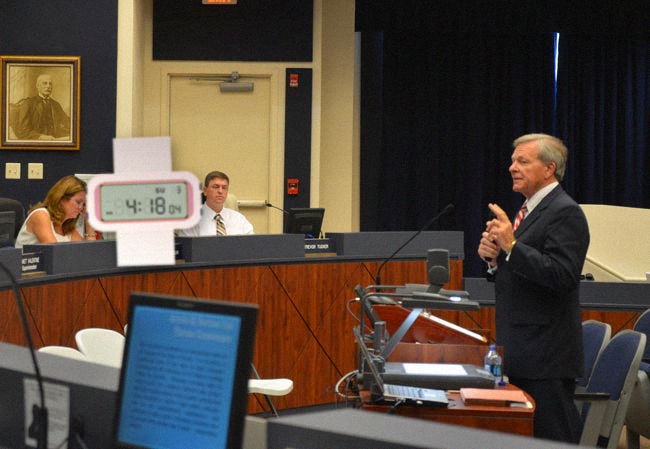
4:18
